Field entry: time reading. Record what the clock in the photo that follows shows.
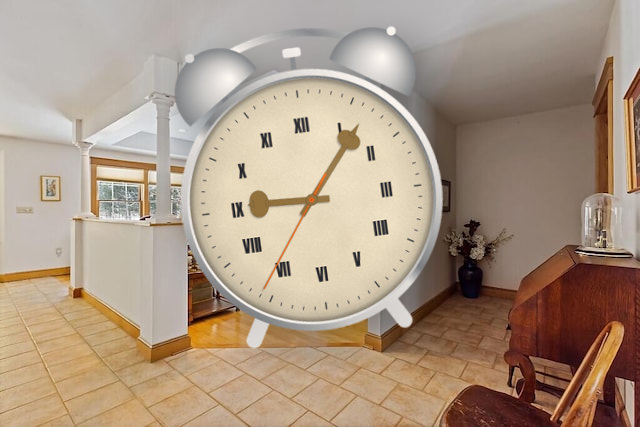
9:06:36
